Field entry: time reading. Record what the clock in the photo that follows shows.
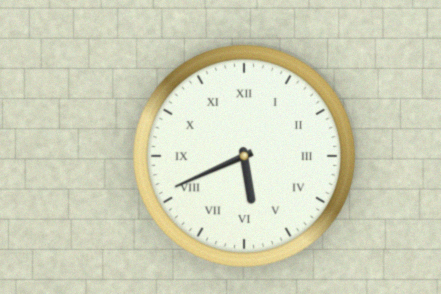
5:41
